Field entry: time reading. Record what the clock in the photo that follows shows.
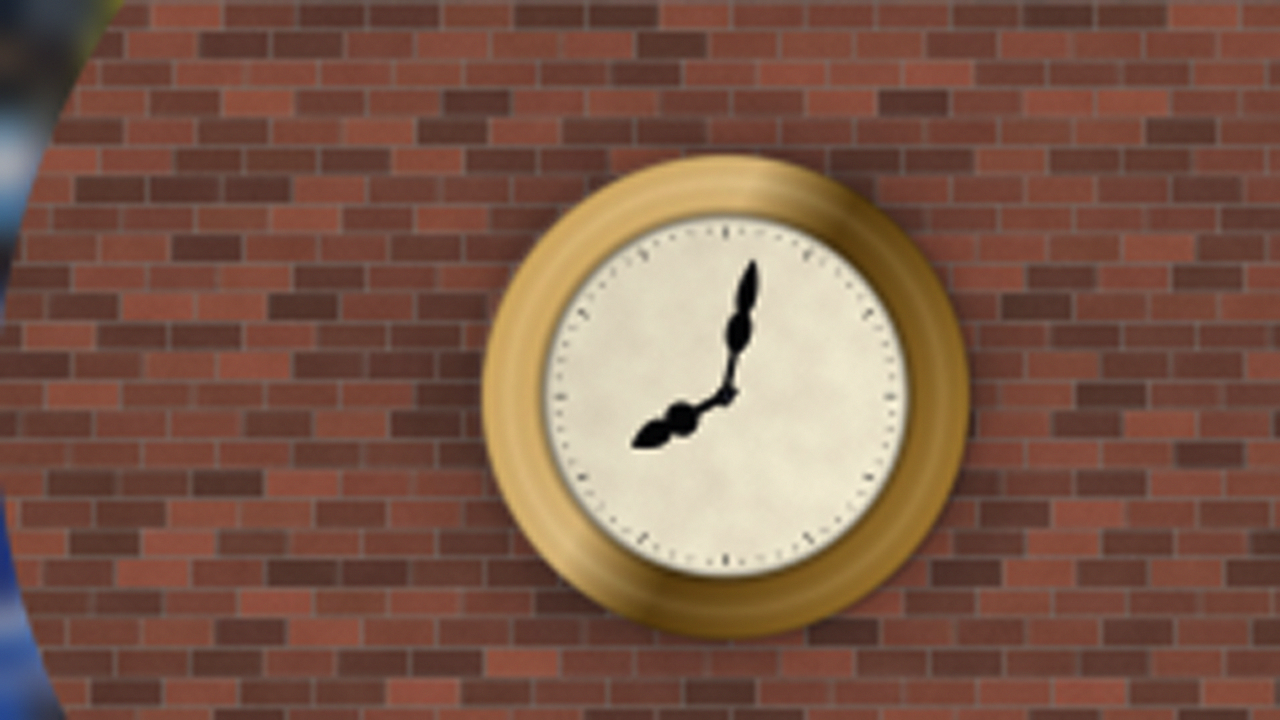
8:02
